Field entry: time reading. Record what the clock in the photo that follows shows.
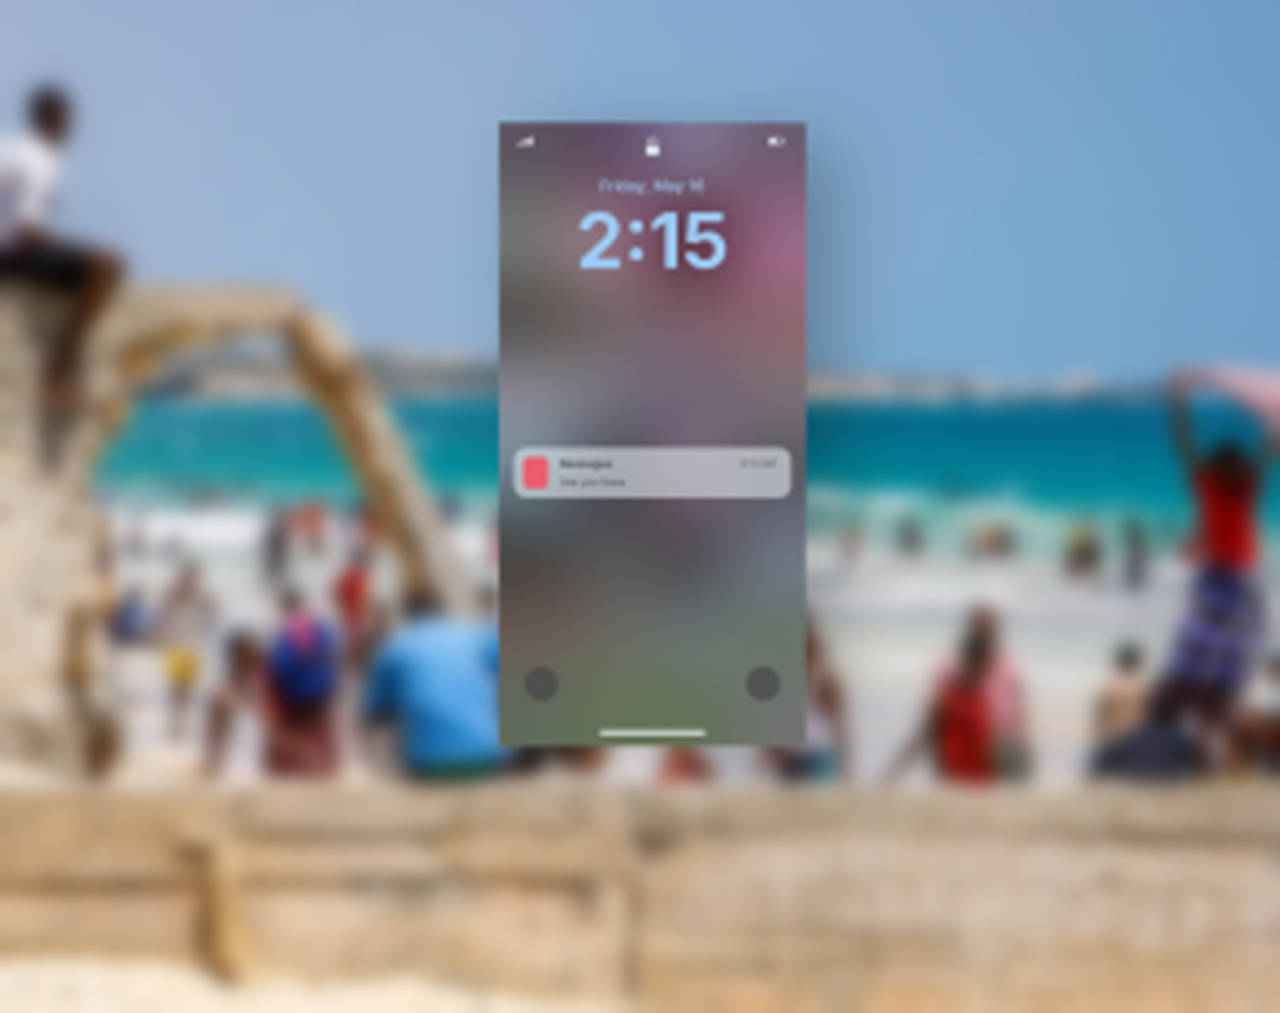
2:15
